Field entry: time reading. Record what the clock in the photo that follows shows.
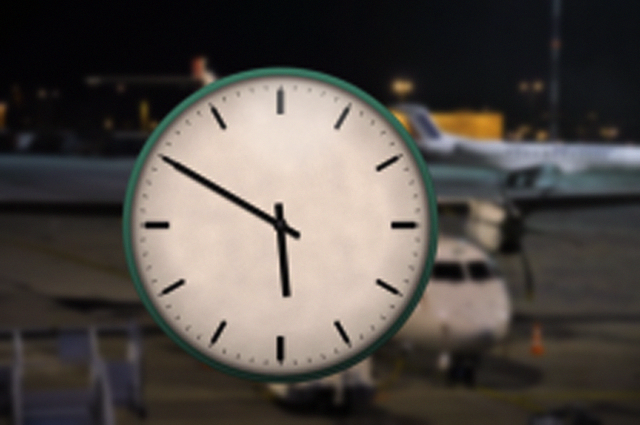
5:50
